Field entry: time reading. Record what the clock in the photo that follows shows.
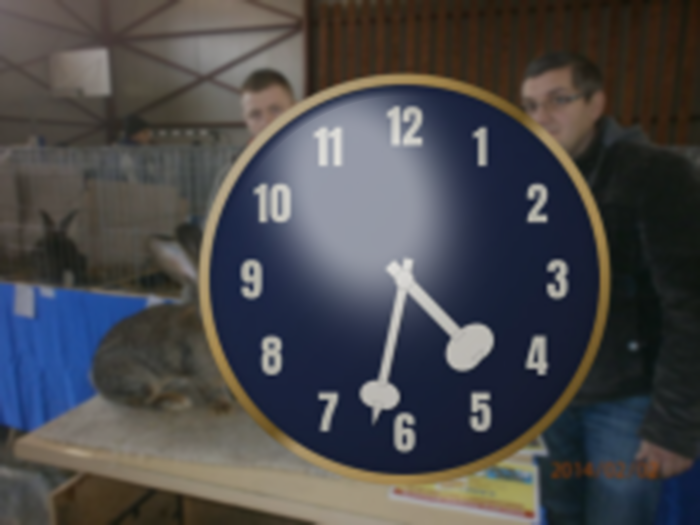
4:32
